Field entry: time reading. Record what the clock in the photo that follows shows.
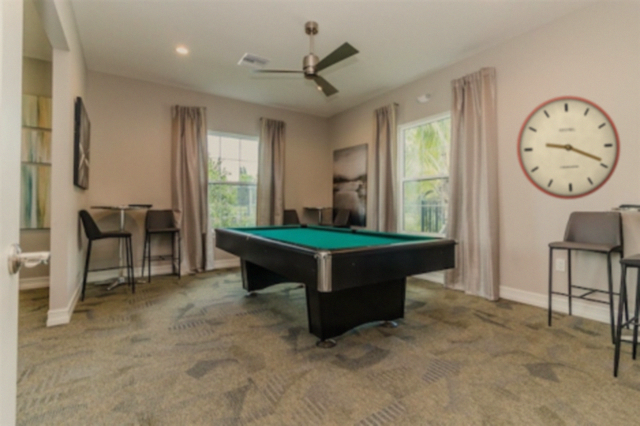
9:19
